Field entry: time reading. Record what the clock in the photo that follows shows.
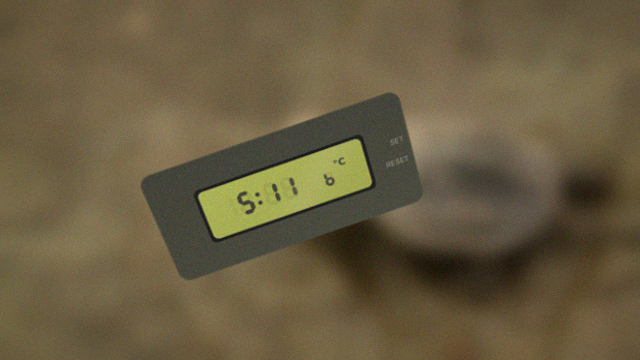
5:11
